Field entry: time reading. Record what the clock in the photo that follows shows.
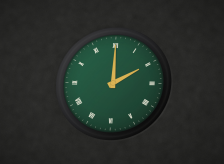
2:00
